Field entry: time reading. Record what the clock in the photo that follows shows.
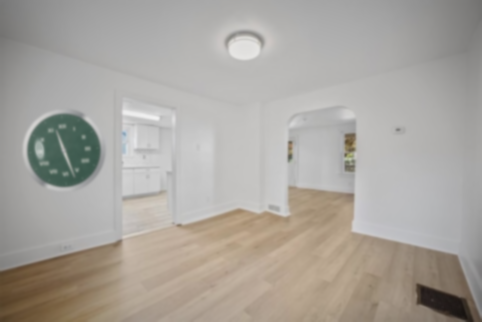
11:27
